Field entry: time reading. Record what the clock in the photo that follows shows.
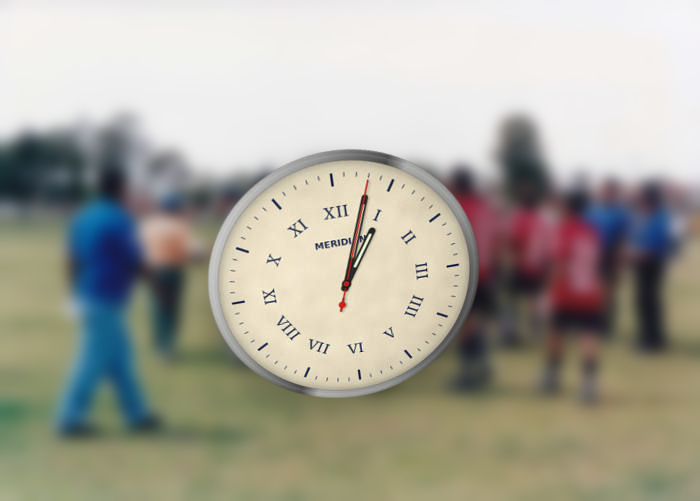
1:03:03
